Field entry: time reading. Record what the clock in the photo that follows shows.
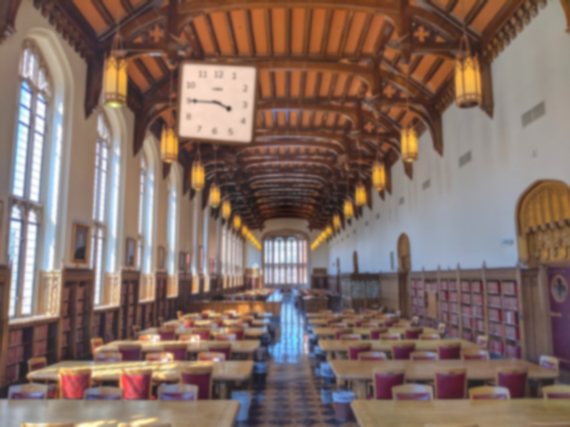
3:45
